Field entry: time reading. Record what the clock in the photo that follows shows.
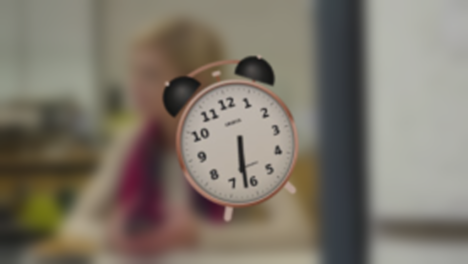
6:32
